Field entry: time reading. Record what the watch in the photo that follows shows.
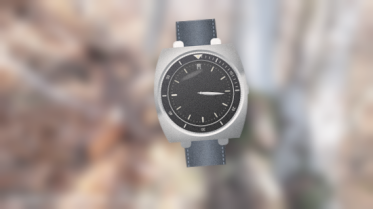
3:16
